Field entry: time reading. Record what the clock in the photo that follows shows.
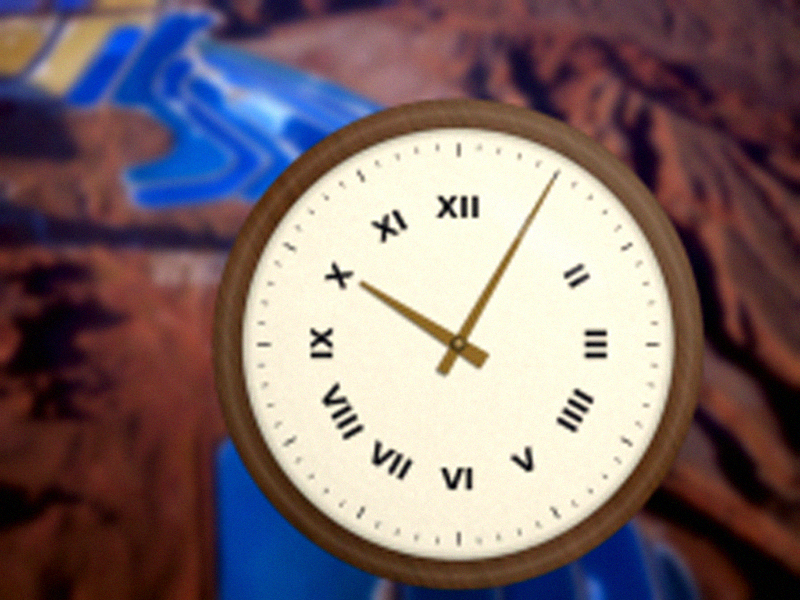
10:05
